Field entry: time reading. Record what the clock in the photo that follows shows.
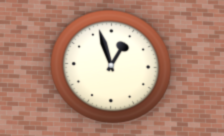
12:57
